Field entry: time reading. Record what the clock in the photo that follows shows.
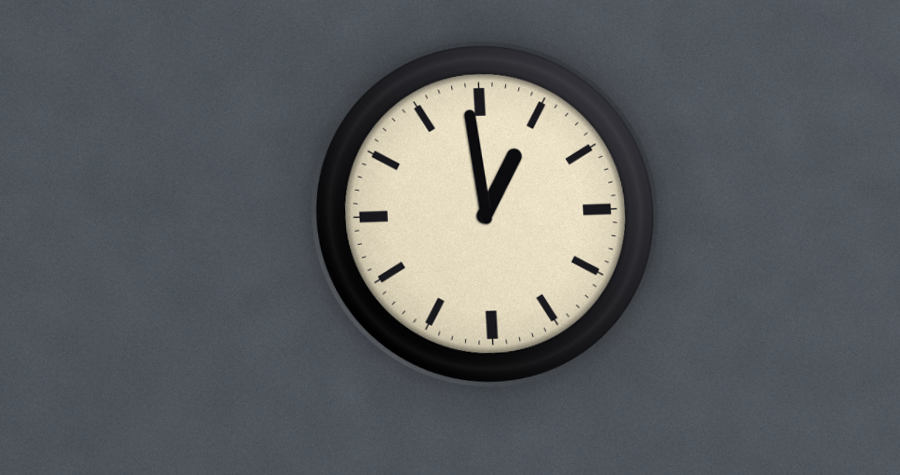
12:59
